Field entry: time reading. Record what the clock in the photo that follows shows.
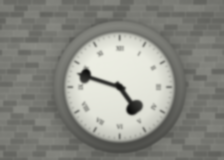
4:48
